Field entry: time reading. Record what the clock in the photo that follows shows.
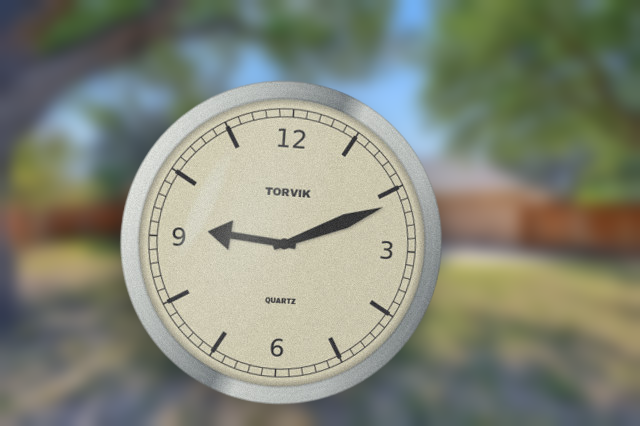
9:11
